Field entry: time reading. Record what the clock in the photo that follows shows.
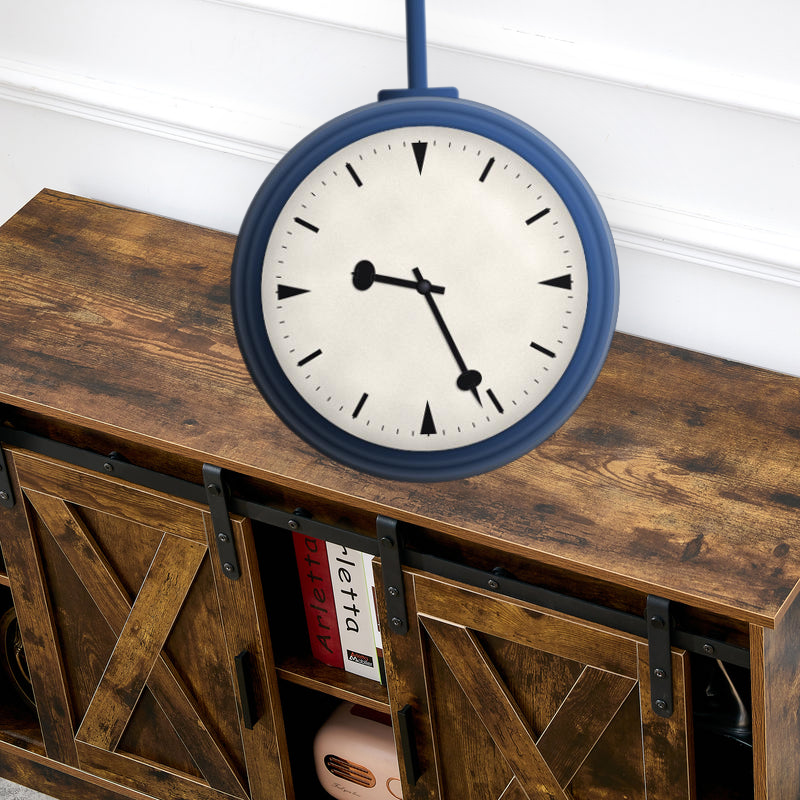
9:26
